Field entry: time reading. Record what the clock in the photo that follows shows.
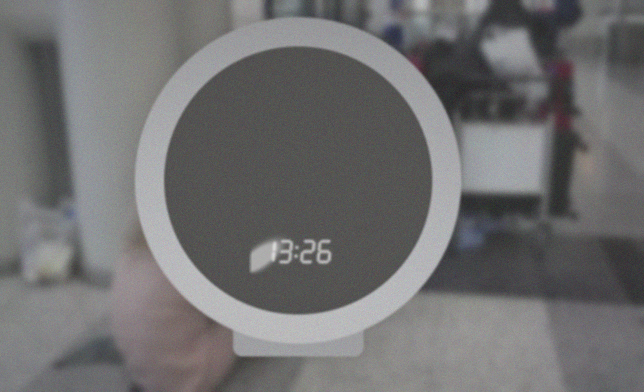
13:26
